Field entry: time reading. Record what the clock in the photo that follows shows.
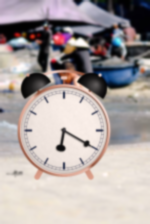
6:20
